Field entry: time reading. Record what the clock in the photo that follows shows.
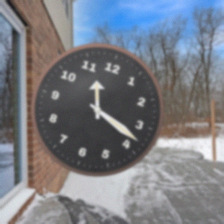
11:18
